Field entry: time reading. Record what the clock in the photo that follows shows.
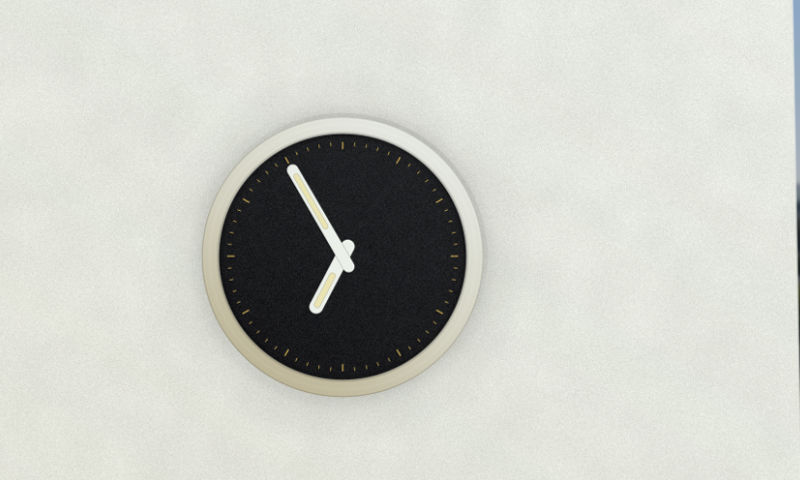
6:55
